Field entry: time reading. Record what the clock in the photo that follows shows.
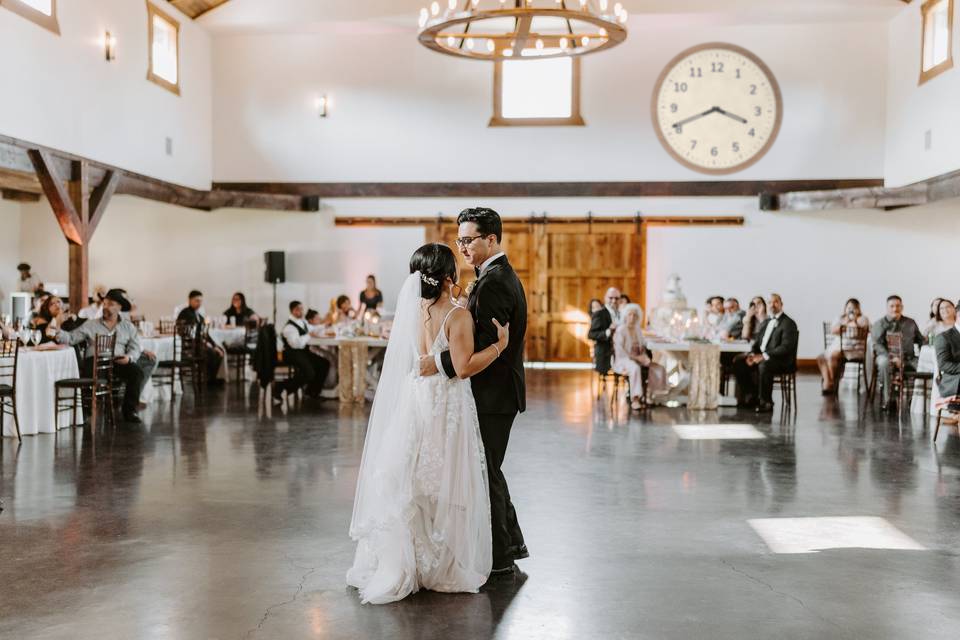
3:41
